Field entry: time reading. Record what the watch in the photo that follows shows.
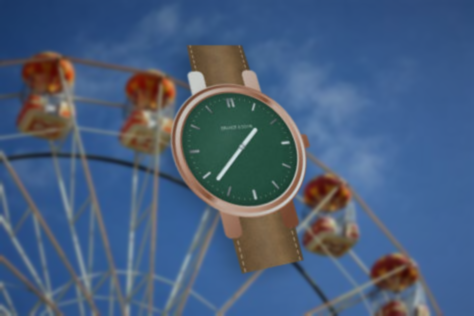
1:38
